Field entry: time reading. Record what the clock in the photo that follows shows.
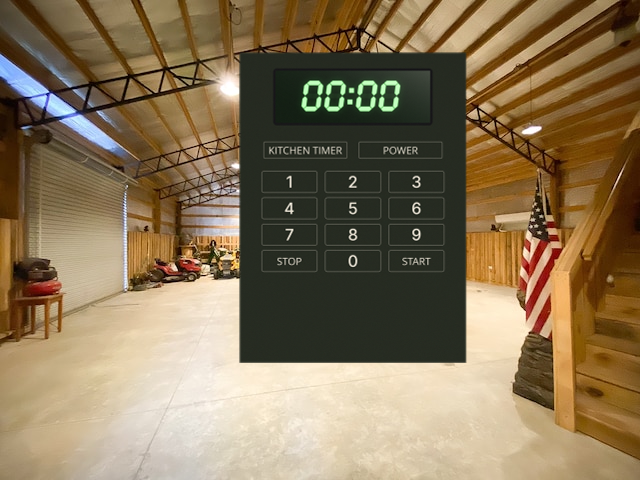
0:00
